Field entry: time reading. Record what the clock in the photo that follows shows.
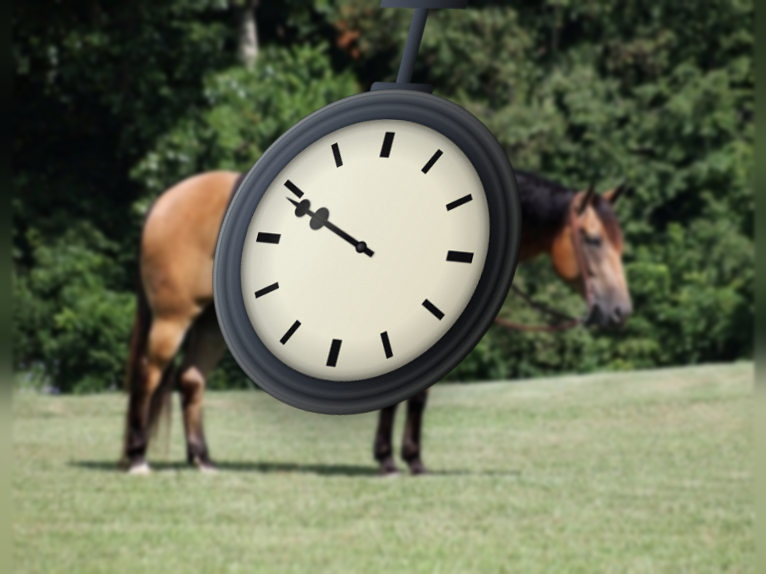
9:49
